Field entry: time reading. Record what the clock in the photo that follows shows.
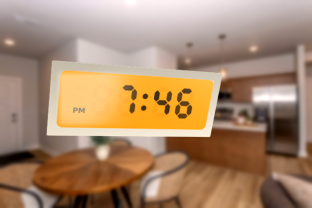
7:46
